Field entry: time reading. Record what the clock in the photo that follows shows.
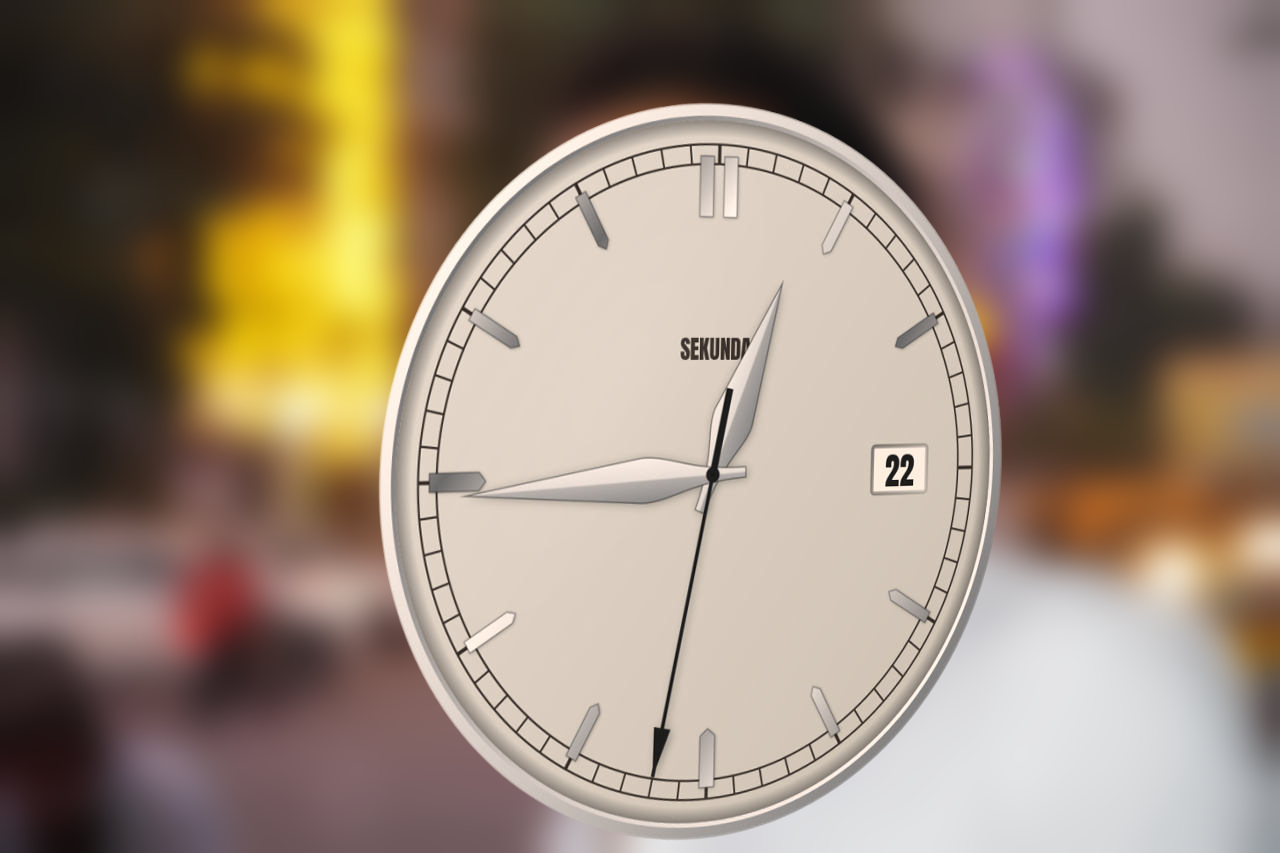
12:44:32
